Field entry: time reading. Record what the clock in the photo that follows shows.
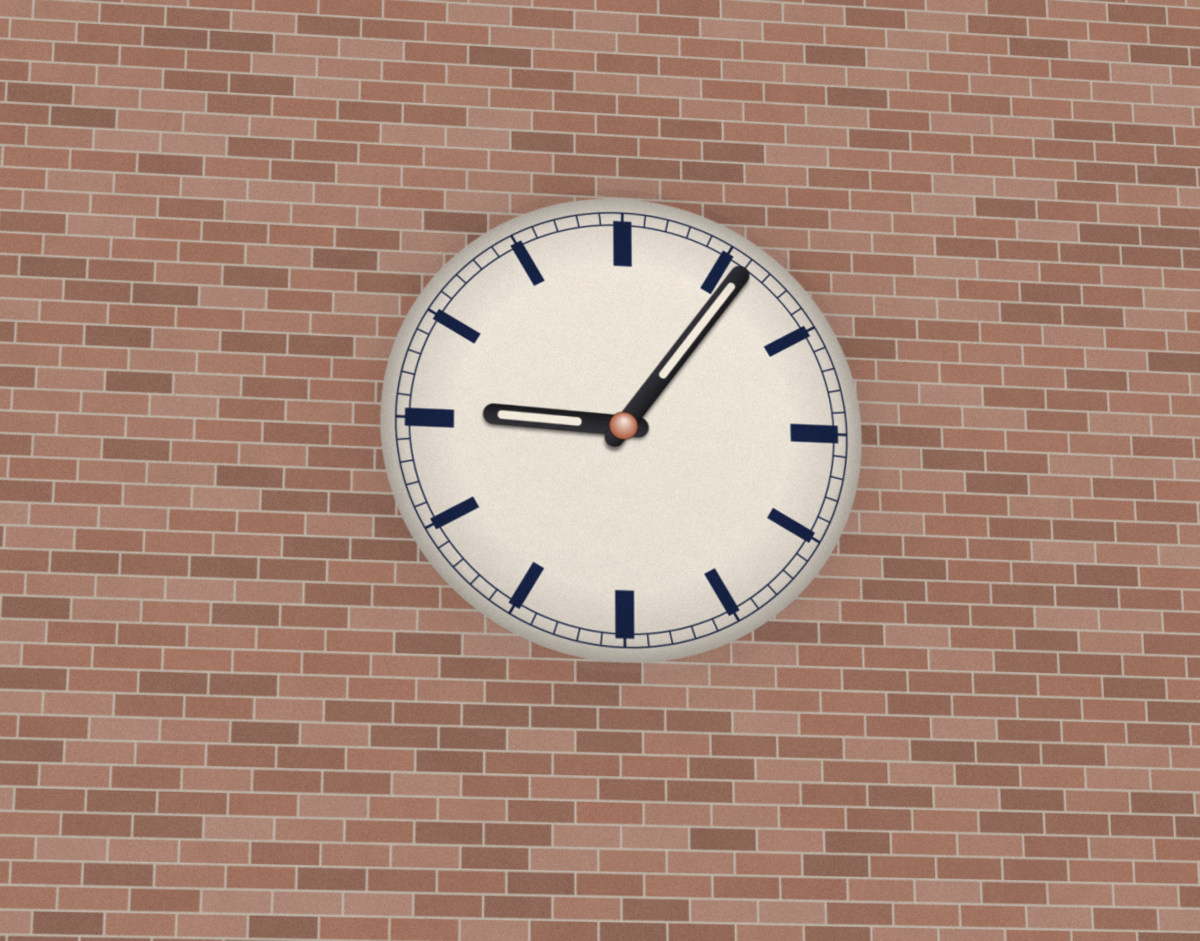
9:06
